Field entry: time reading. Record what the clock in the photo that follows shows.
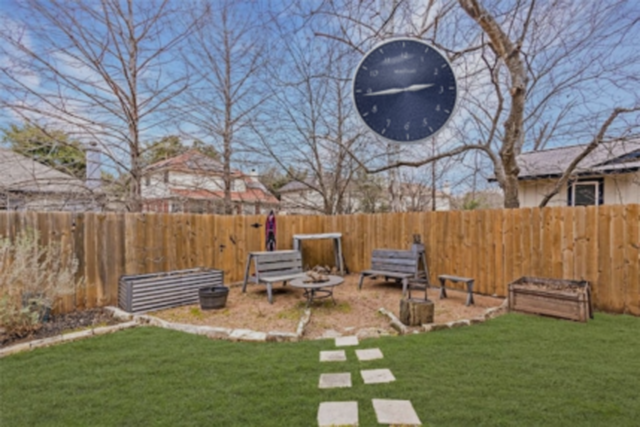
2:44
